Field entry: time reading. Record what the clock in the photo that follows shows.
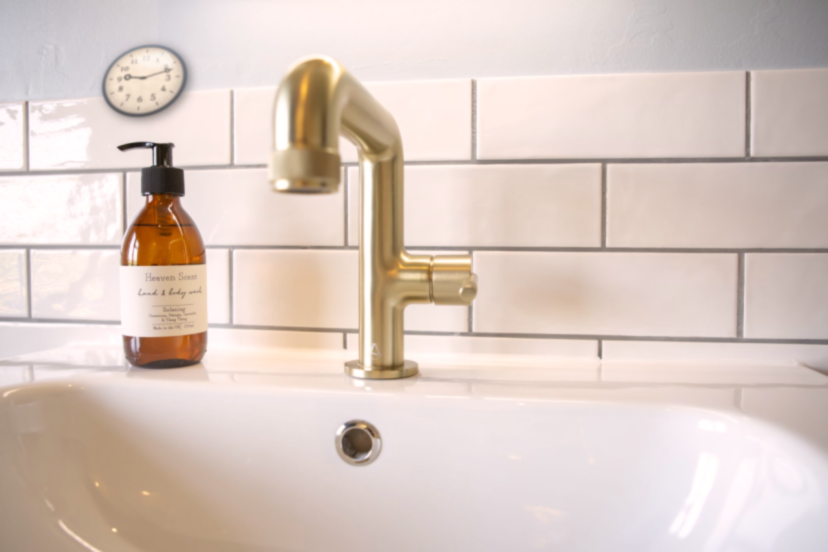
9:12
